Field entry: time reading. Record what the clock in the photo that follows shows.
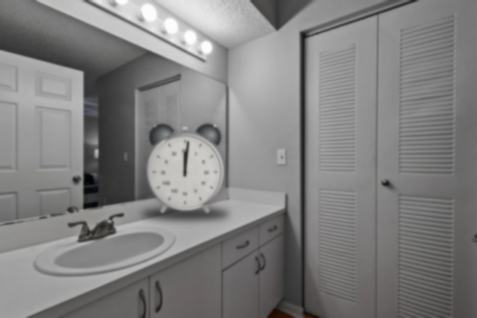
12:01
